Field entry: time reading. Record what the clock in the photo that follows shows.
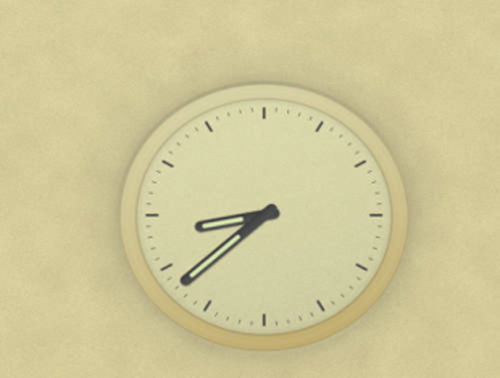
8:38
